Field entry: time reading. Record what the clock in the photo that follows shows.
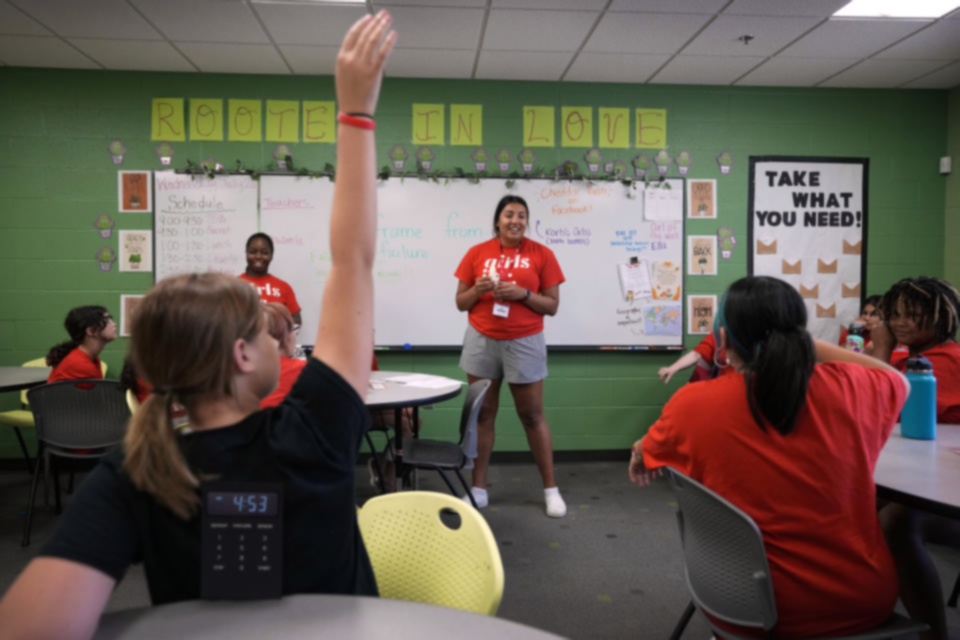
4:53
